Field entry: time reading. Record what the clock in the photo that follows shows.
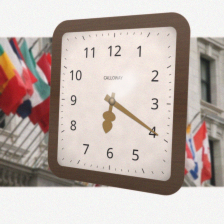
6:20
